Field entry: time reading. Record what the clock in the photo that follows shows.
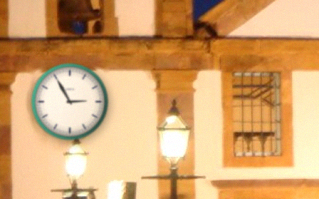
2:55
